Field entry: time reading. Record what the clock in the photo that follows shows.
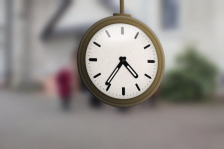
4:36
